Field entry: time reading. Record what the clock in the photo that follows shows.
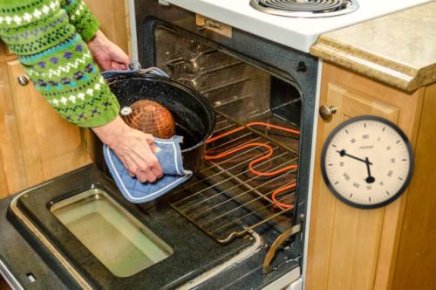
5:49
